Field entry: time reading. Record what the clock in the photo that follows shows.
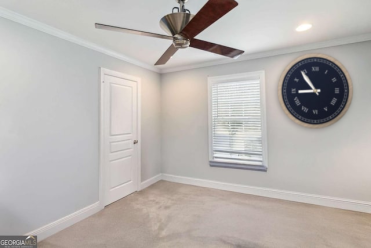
8:54
